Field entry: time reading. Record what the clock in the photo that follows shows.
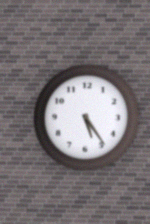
5:24
